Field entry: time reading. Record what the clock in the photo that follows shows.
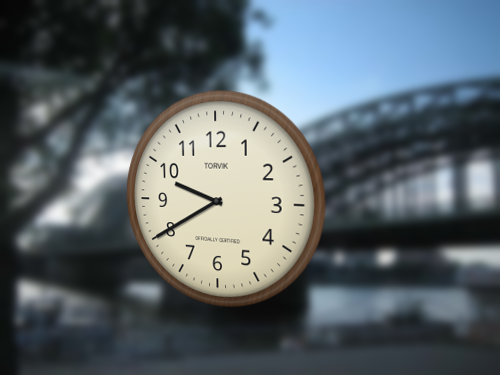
9:40
